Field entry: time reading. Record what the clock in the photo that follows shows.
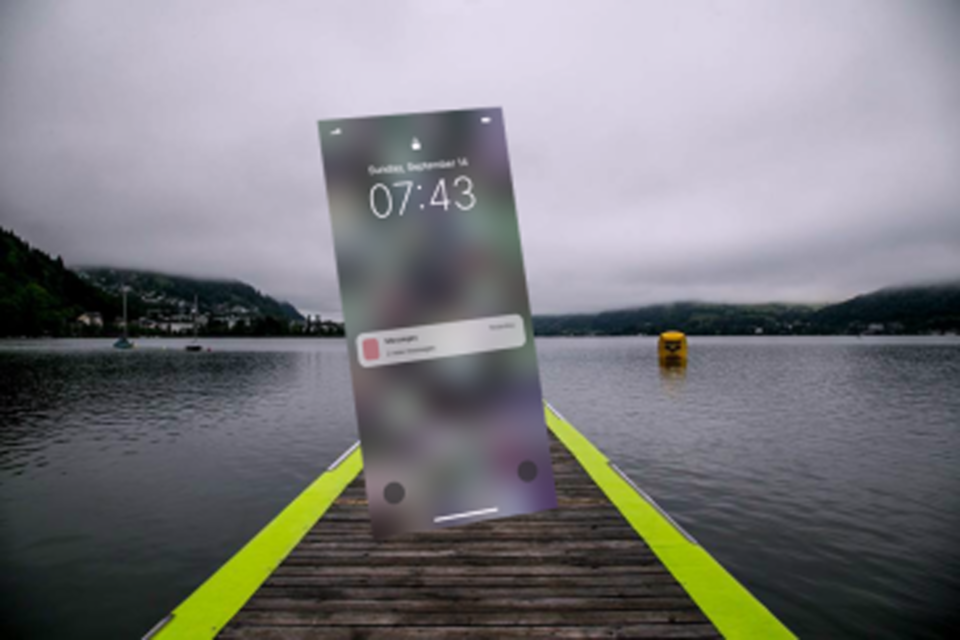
7:43
